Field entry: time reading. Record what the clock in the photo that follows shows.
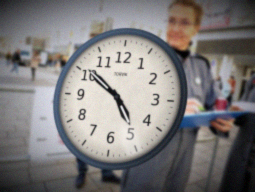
4:51
